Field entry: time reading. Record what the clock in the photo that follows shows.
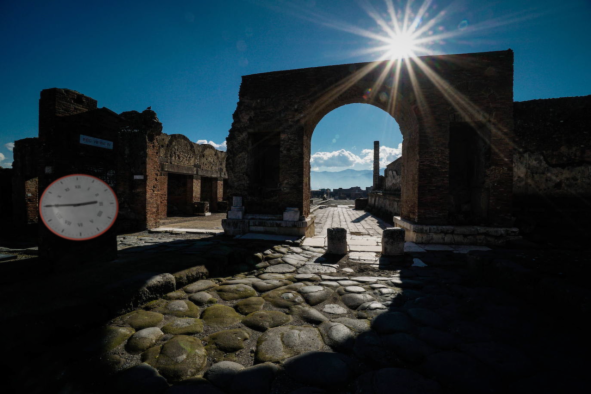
2:45
